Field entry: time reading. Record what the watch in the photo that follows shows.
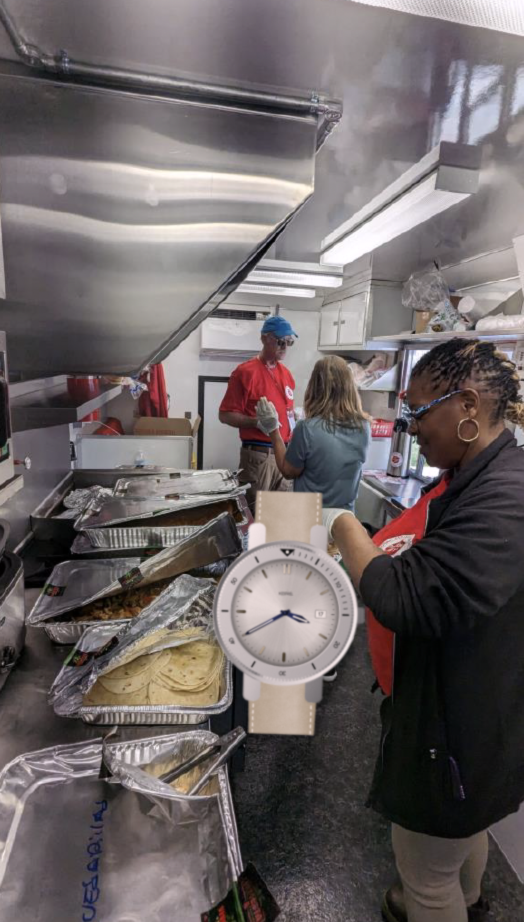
3:40
